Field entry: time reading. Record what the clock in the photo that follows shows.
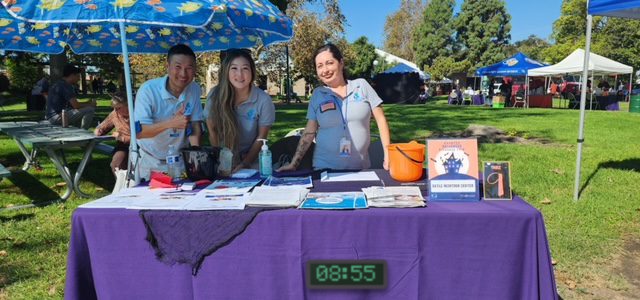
8:55
